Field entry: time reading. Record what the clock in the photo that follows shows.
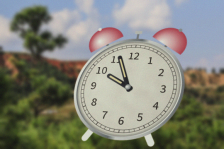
9:56
